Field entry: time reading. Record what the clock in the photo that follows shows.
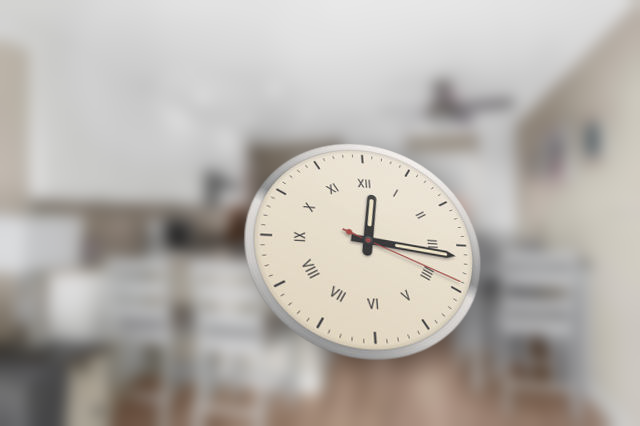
12:16:19
